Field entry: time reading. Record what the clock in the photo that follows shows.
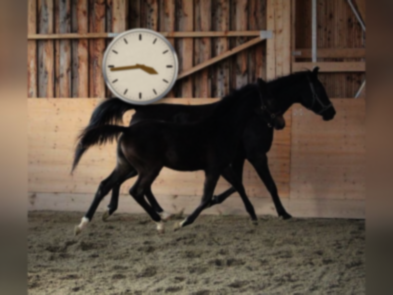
3:44
